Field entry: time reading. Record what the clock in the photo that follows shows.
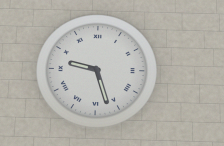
9:27
